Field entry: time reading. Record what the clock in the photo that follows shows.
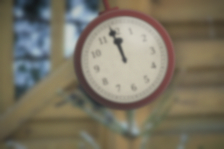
11:59
